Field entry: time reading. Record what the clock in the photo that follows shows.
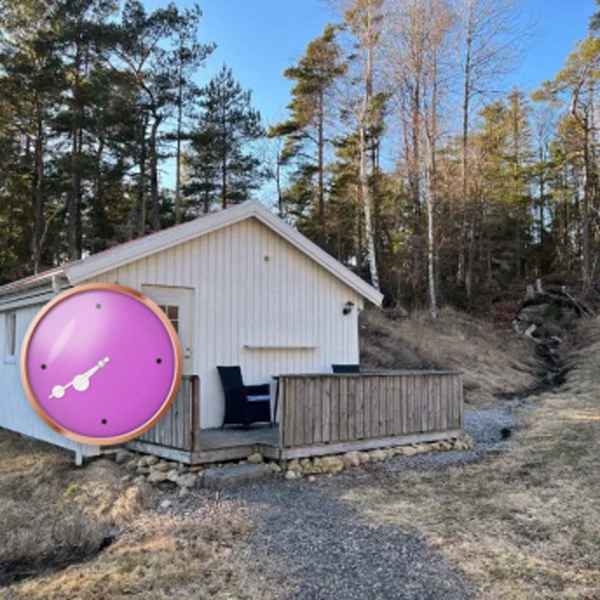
7:40
